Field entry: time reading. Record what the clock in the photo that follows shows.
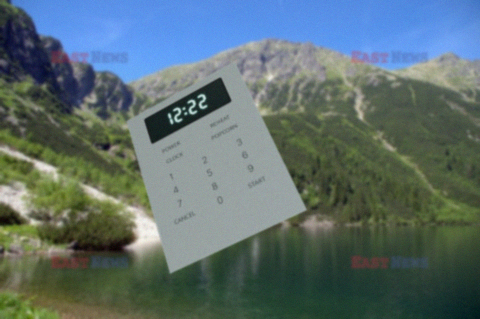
12:22
